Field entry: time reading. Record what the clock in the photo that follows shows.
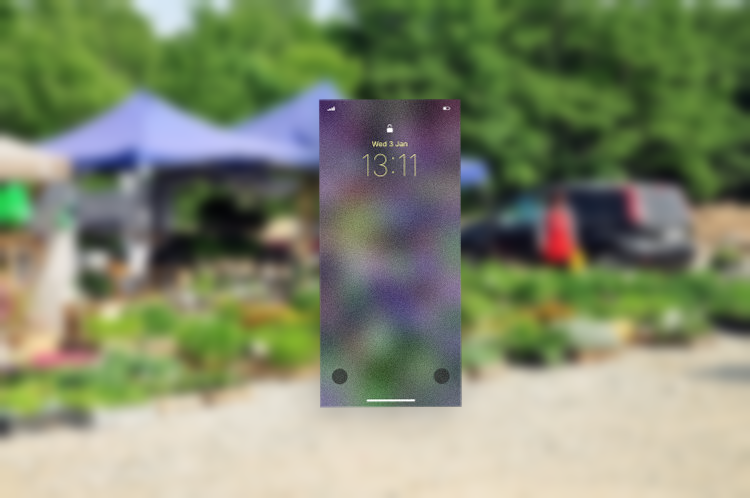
13:11
